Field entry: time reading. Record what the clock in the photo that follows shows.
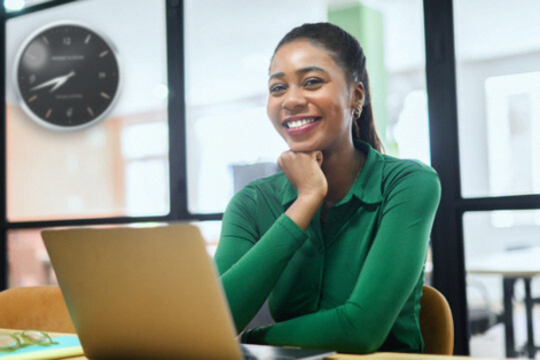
7:42
